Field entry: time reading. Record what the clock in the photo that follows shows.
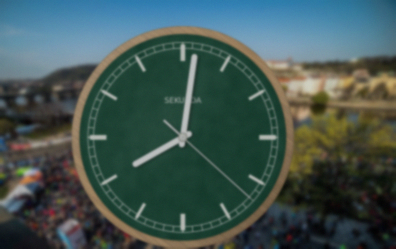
8:01:22
